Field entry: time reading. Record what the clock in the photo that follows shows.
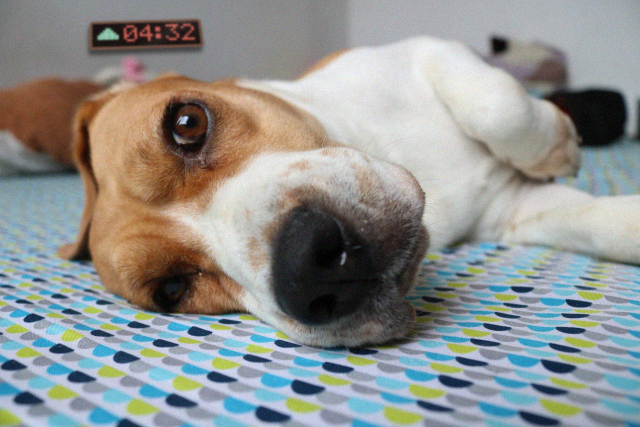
4:32
